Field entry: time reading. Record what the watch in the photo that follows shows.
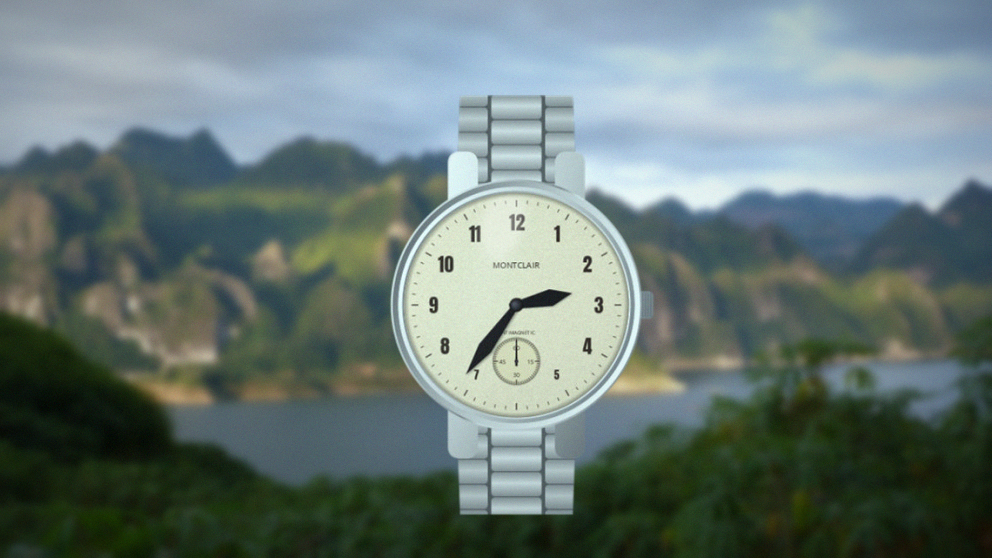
2:36
